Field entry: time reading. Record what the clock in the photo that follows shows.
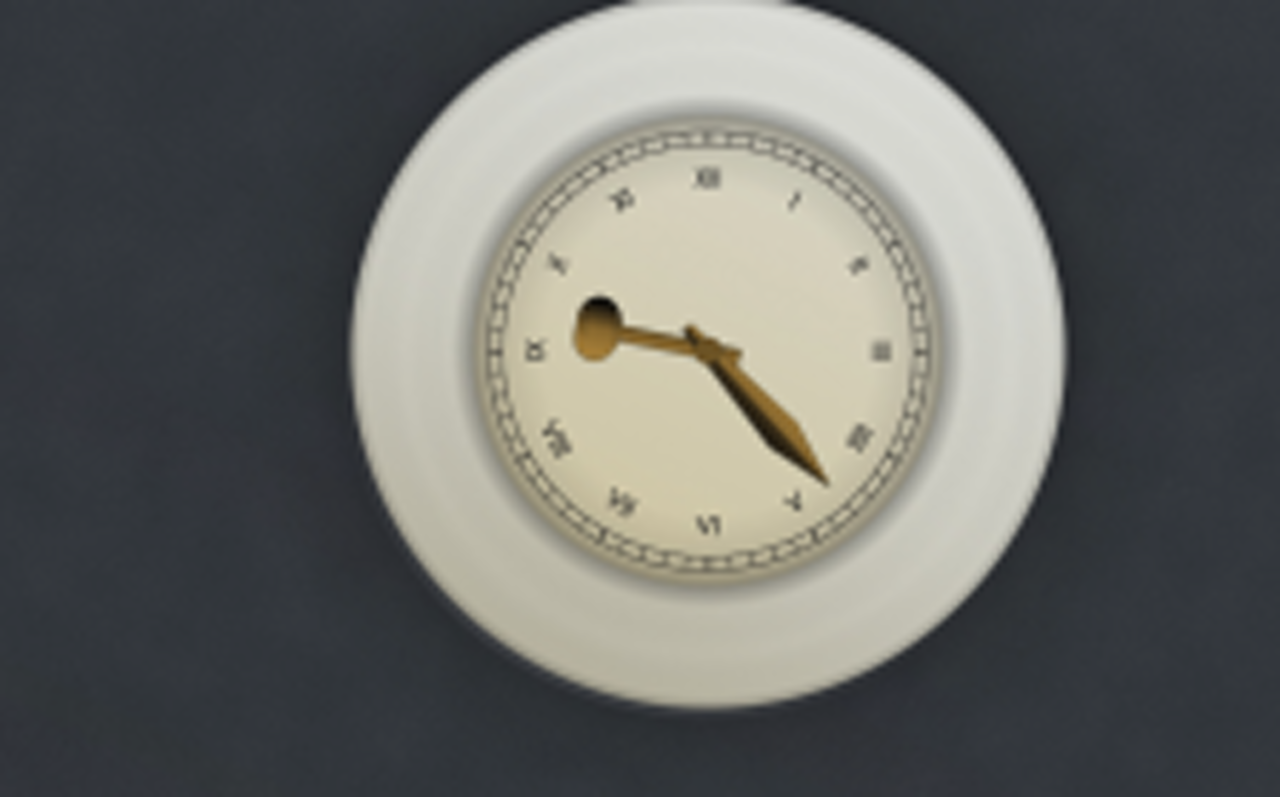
9:23
